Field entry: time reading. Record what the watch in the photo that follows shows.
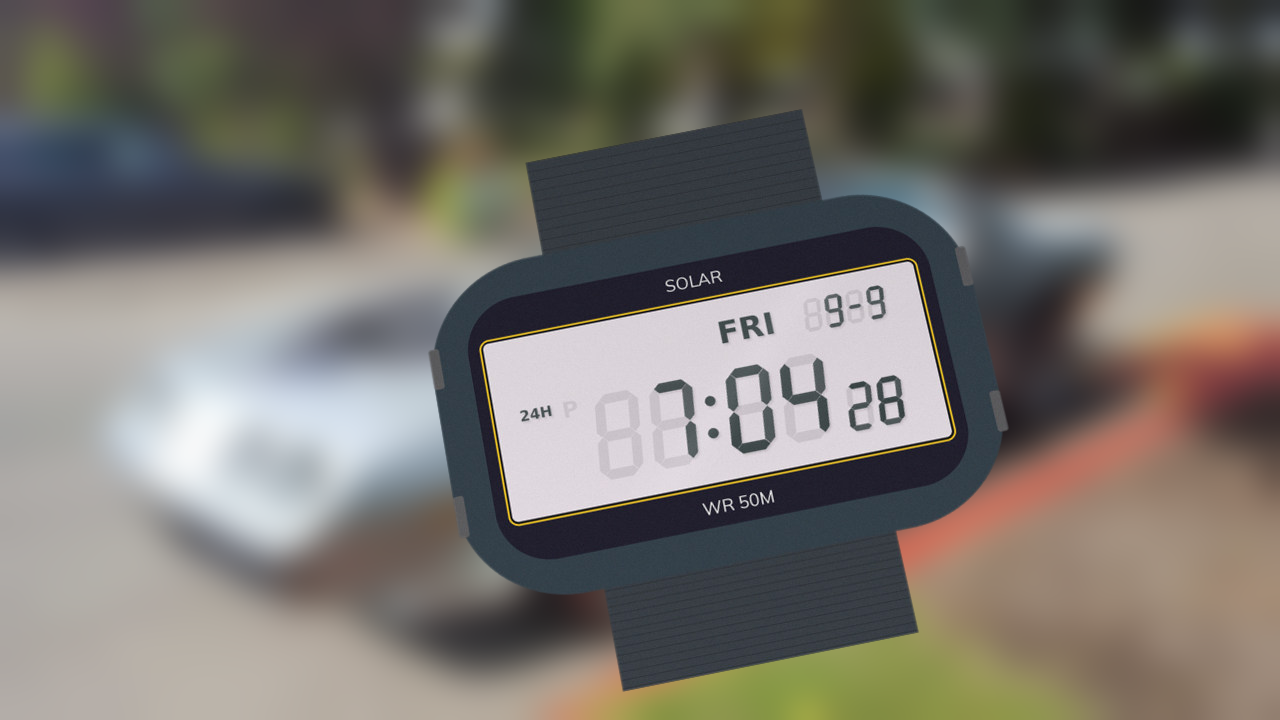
7:04:28
